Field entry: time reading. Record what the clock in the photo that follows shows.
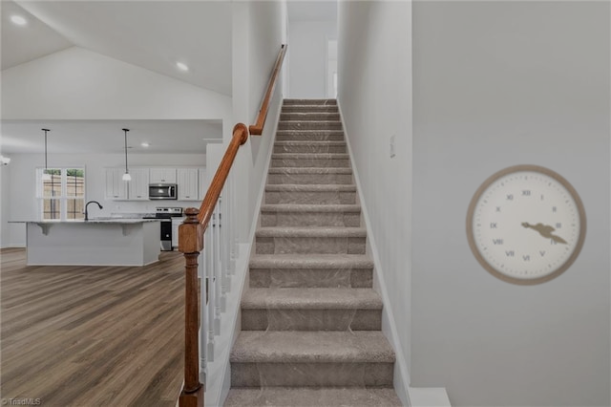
3:19
